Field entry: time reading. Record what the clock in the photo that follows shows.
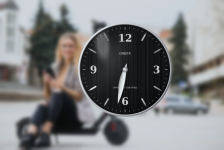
6:32
